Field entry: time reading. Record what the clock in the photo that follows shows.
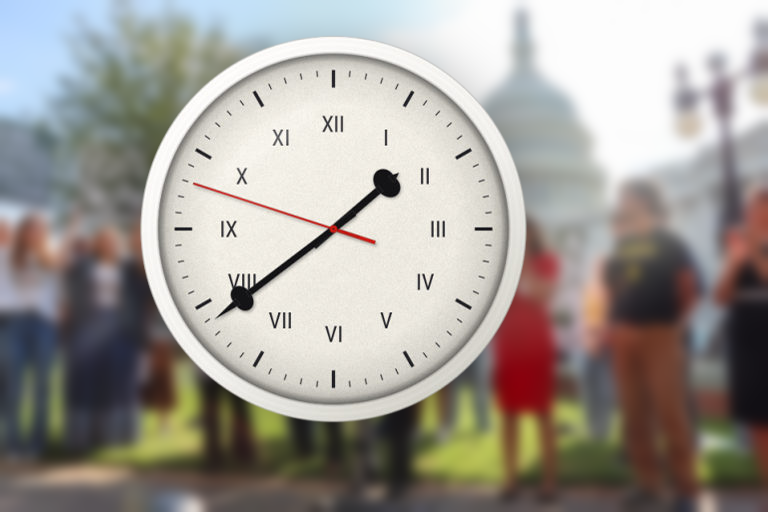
1:38:48
